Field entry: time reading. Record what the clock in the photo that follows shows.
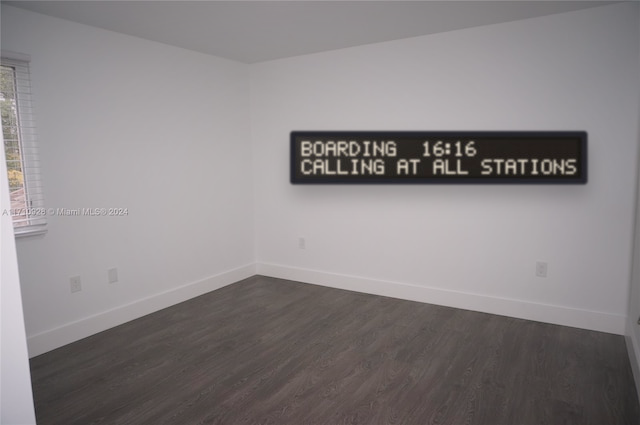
16:16
